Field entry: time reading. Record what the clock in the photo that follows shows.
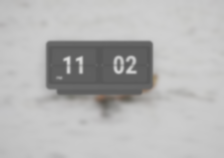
11:02
